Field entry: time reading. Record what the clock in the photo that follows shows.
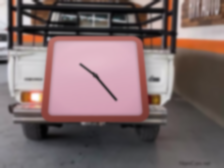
10:24
